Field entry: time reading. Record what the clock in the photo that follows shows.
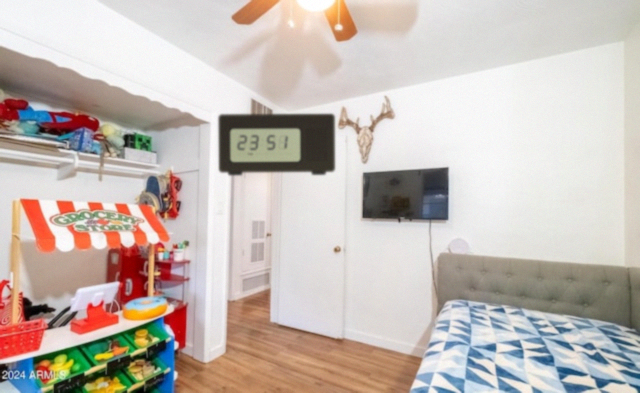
23:51
